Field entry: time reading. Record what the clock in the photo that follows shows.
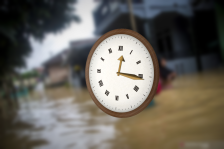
12:16
